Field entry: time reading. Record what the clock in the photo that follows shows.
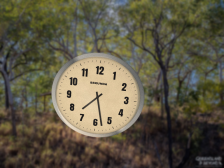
7:28
